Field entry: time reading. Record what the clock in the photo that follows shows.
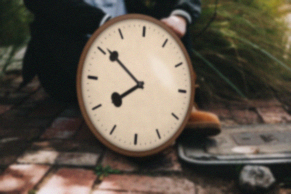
7:51
